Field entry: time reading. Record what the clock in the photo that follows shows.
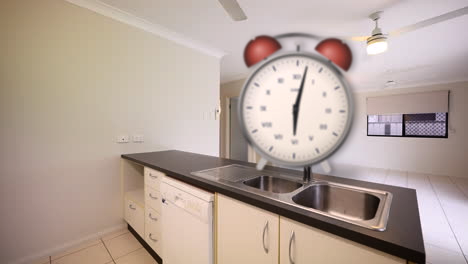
6:02
